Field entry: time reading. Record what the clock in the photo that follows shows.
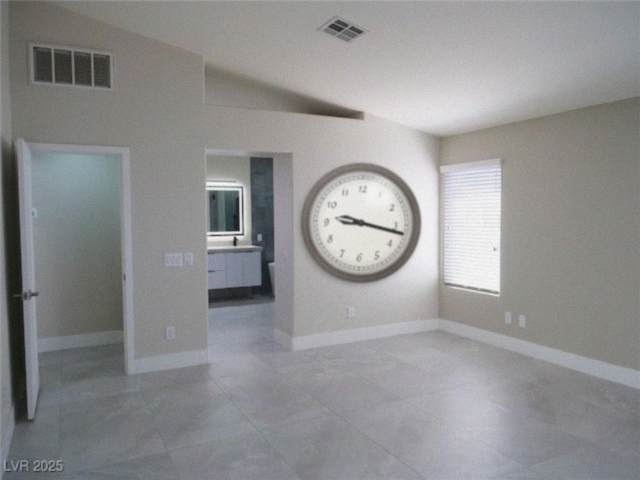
9:17
